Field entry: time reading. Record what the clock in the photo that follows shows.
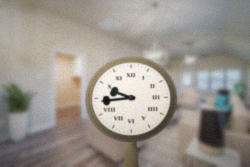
9:44
